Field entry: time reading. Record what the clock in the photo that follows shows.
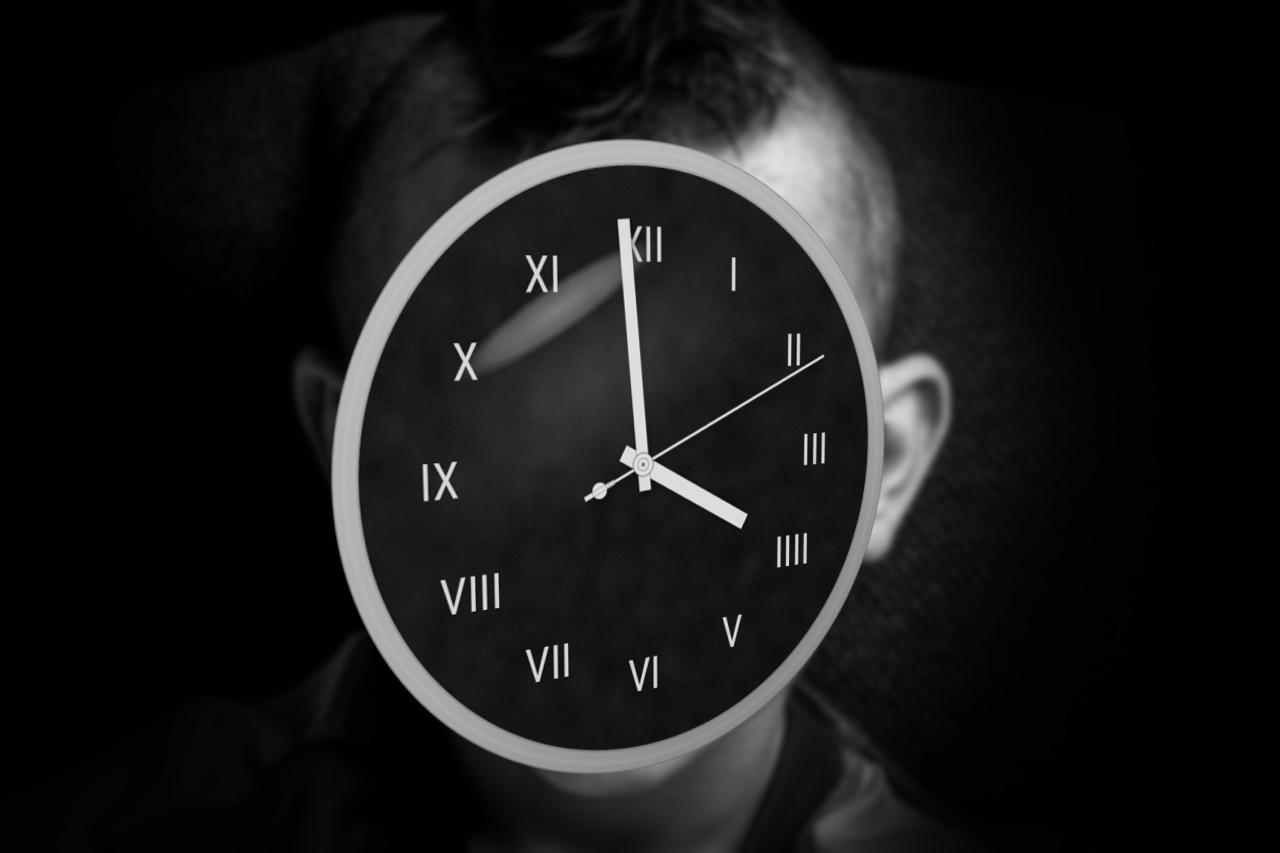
3:59:11
